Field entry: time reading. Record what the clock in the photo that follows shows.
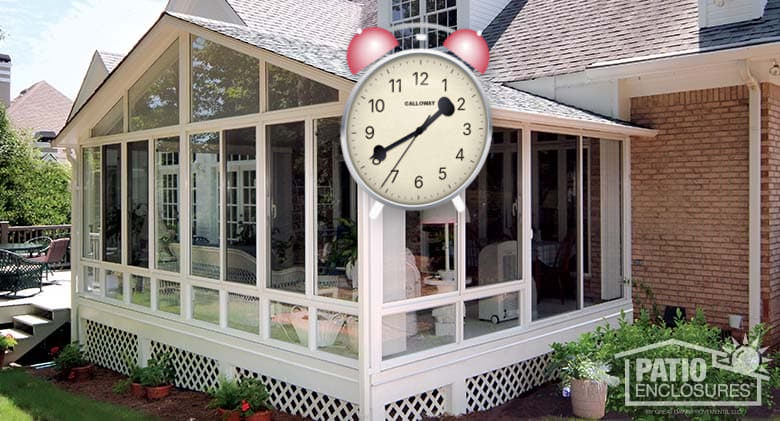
1:40:36
